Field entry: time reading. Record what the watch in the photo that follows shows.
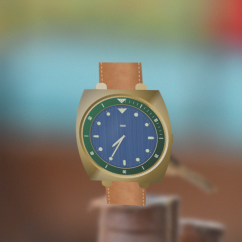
7:35
